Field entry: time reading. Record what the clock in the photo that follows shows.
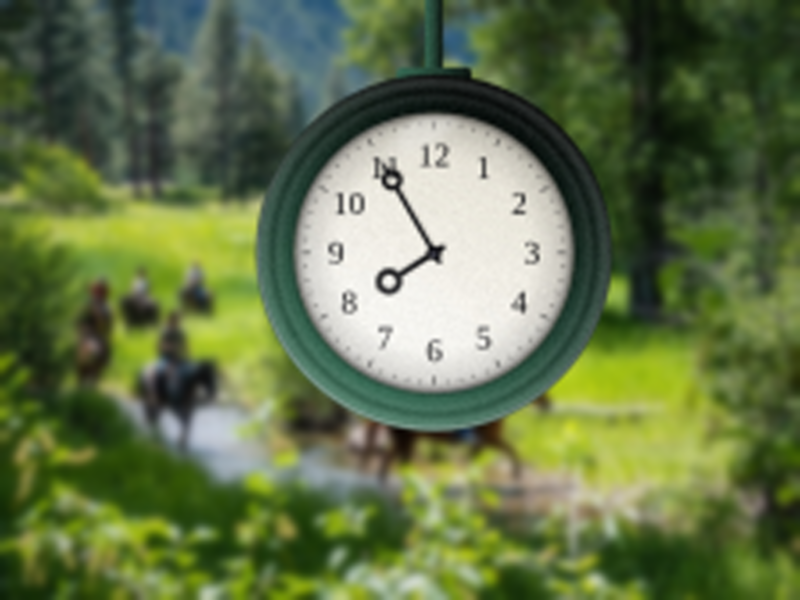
7:55
